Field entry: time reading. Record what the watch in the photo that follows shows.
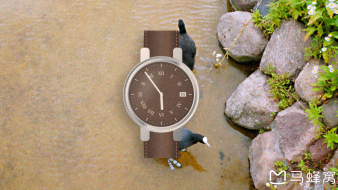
5:54
